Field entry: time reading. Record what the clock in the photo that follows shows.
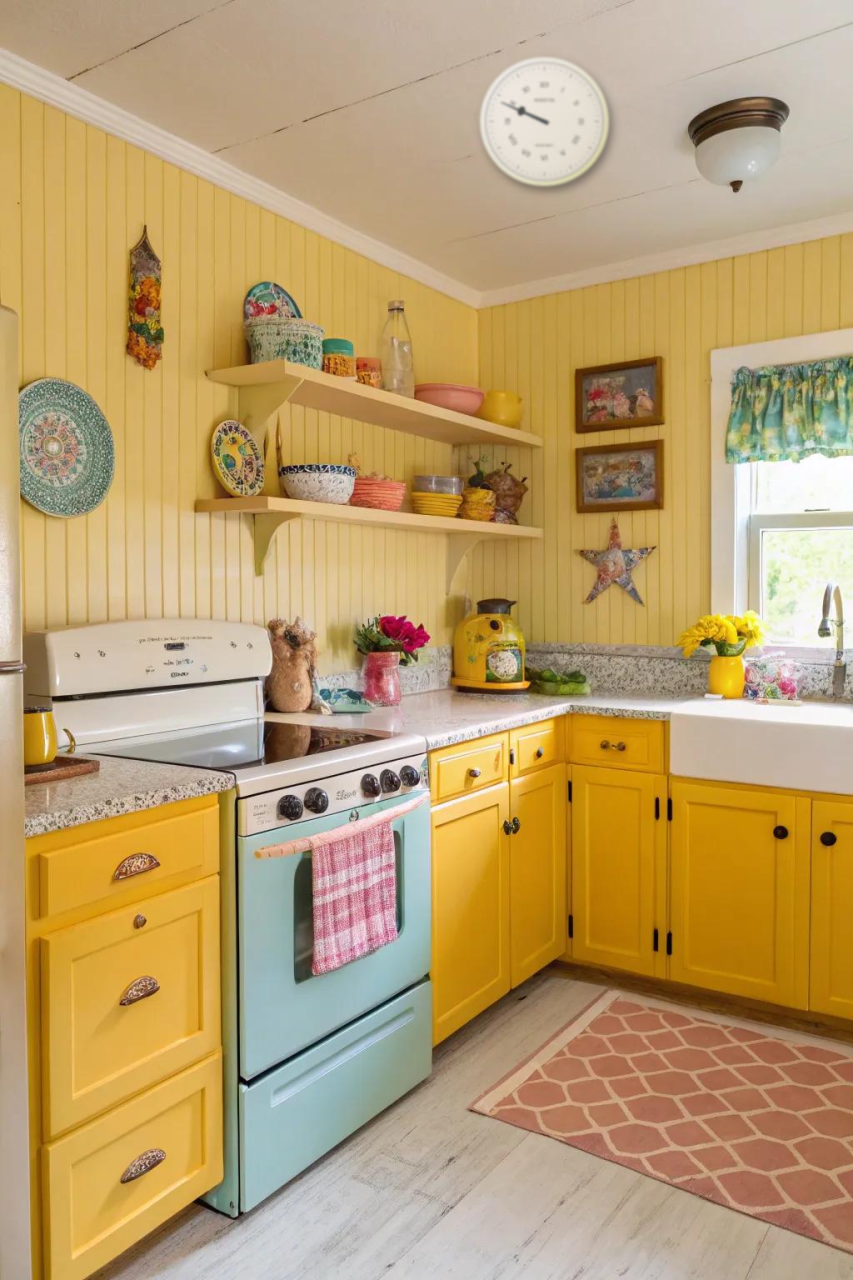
9:49
